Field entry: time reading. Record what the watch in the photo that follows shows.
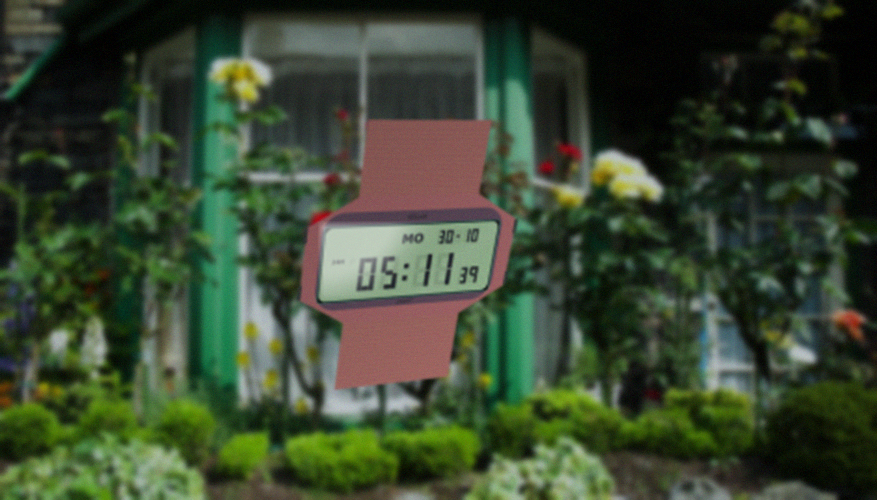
5:11:39
